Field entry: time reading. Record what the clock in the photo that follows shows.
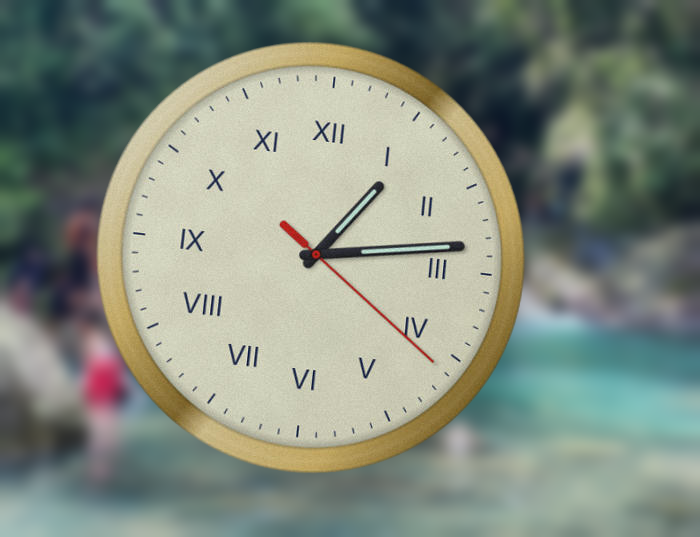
1:13:21
